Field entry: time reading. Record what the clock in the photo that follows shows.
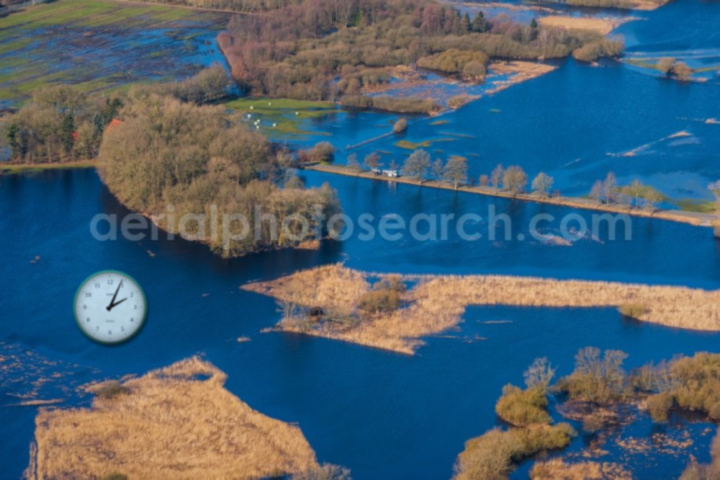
2:04
